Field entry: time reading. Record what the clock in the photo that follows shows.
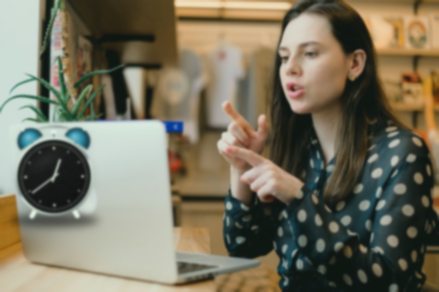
12:39
